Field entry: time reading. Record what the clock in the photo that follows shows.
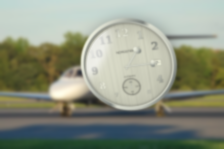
1:15
